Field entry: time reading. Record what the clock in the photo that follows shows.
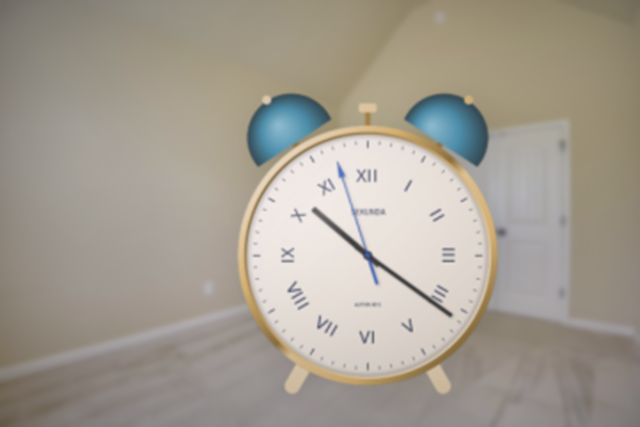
10:20:57
